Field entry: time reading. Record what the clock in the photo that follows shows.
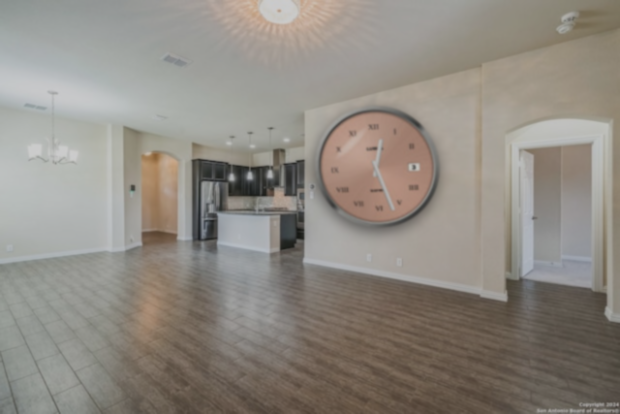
12:27
